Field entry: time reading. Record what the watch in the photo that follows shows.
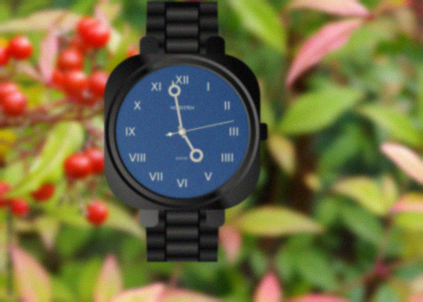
4:58:13
